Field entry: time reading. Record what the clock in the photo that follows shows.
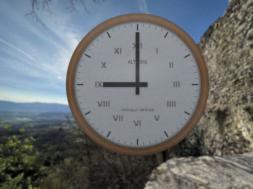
9:00
